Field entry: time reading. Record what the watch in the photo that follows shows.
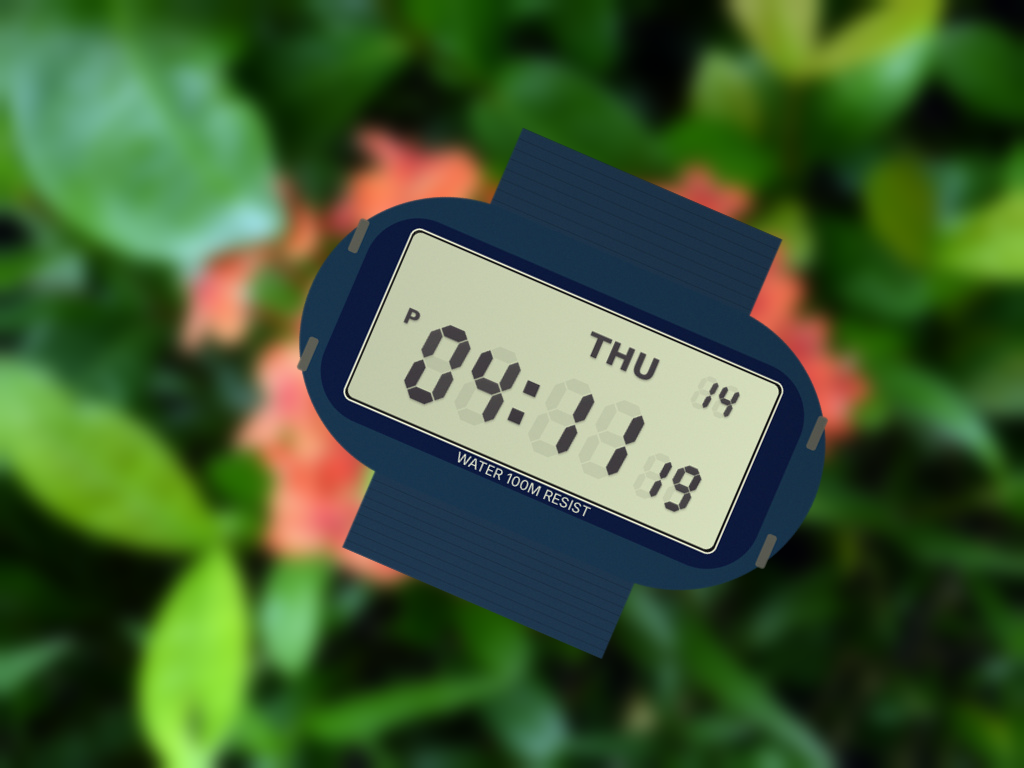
4:11:19
